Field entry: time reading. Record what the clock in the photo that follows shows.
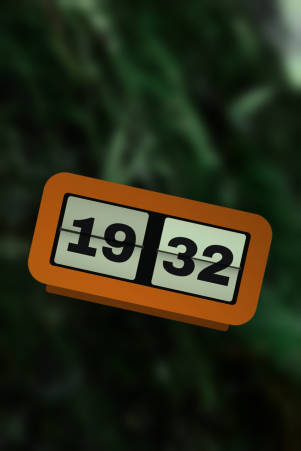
19:32
